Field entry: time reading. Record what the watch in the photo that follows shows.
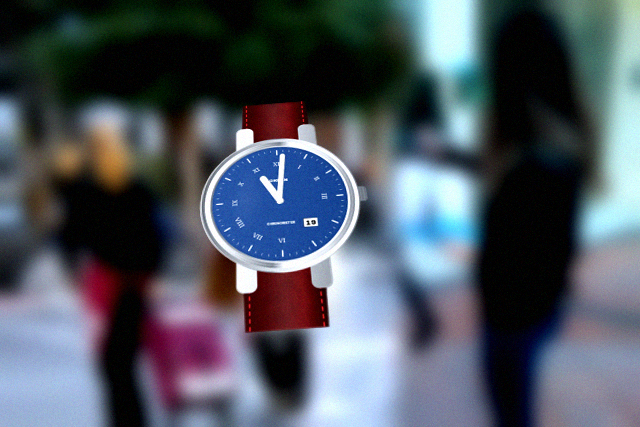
11:01
